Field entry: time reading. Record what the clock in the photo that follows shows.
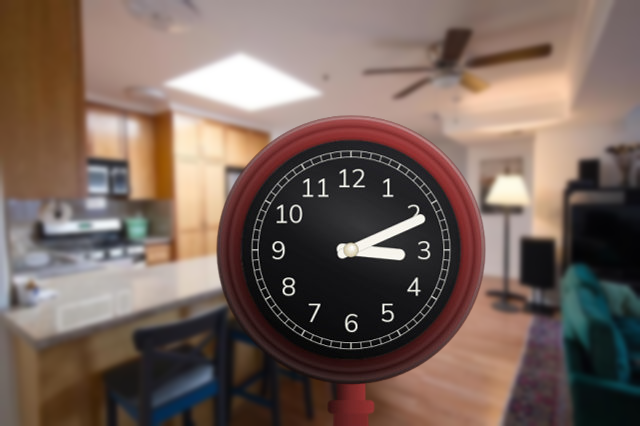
3:11
